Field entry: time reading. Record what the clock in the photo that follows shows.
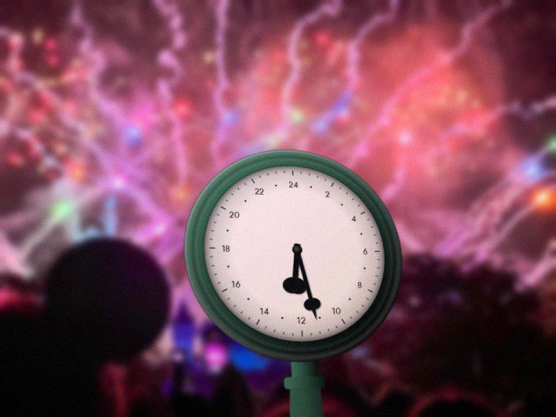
12:28
